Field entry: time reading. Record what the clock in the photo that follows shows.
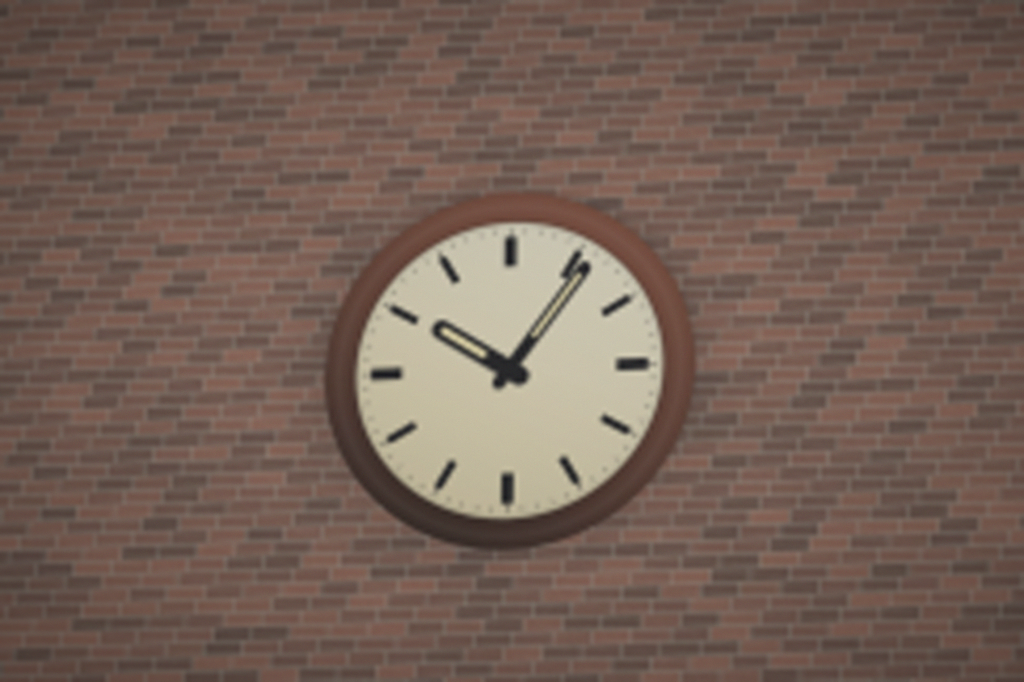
10:06
